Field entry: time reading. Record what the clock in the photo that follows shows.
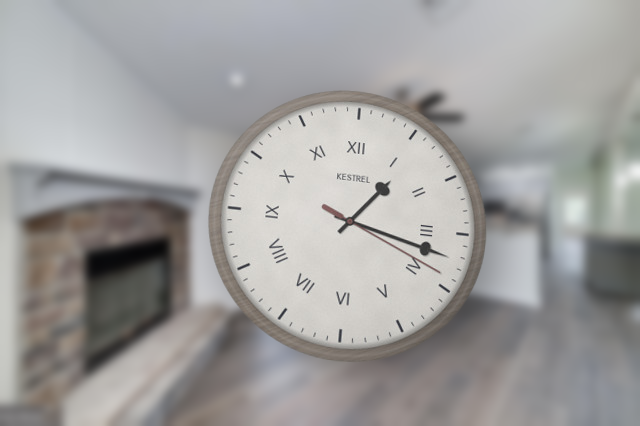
1:17:19
